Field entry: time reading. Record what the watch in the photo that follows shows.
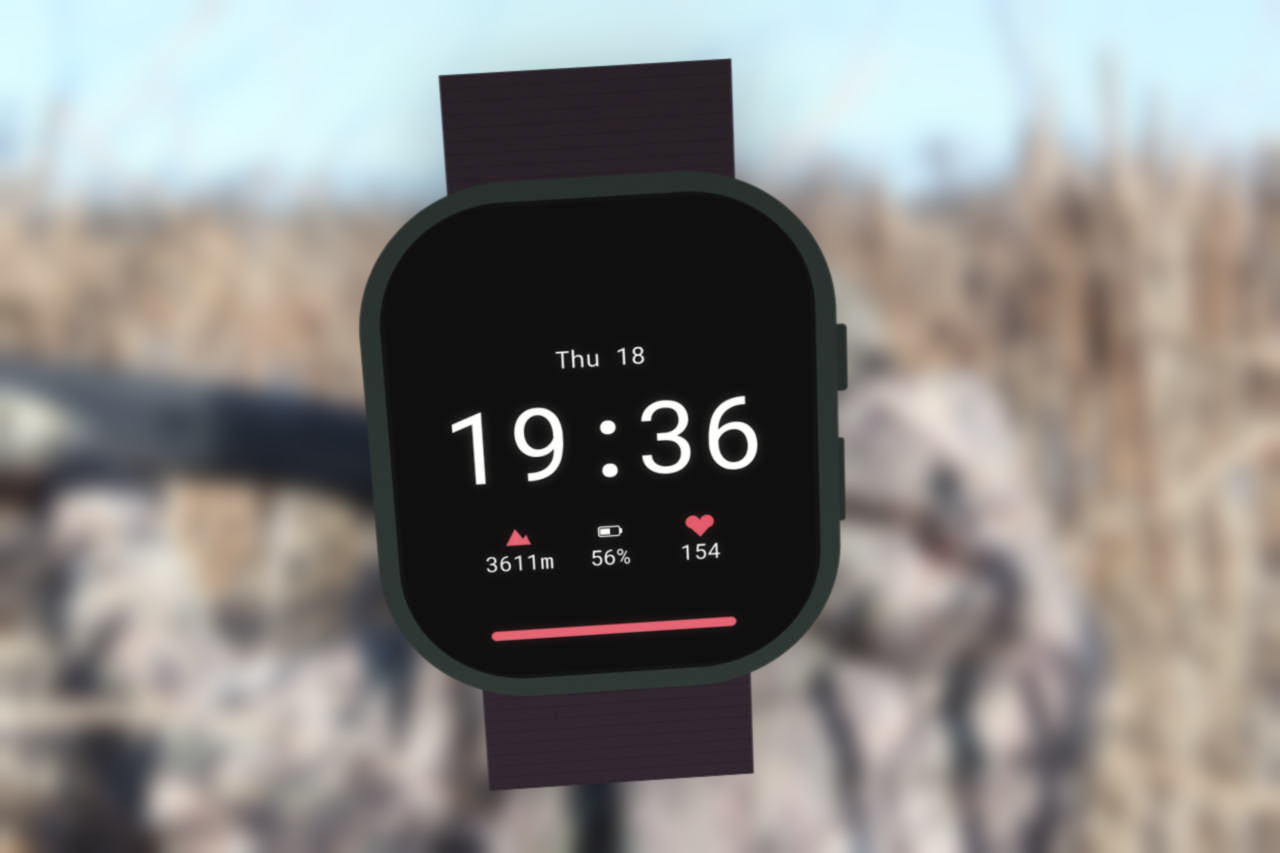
19:36
